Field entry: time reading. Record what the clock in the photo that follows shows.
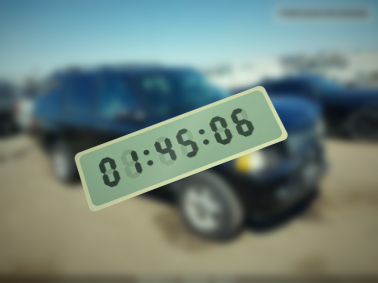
1:45:06
